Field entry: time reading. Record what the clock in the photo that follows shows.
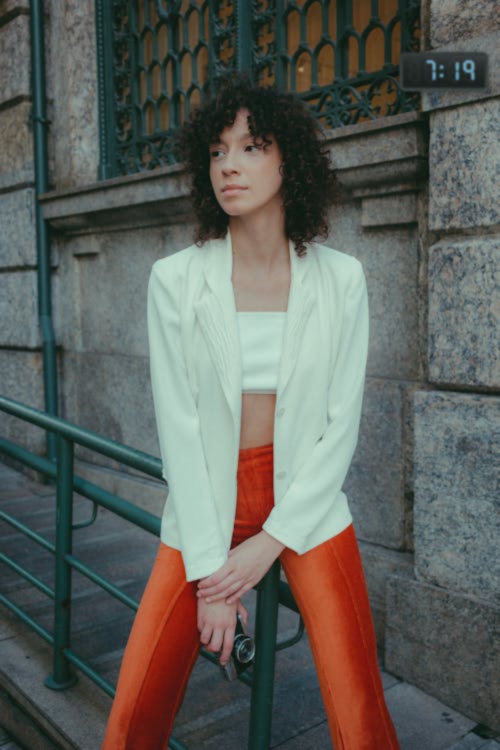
7:19
